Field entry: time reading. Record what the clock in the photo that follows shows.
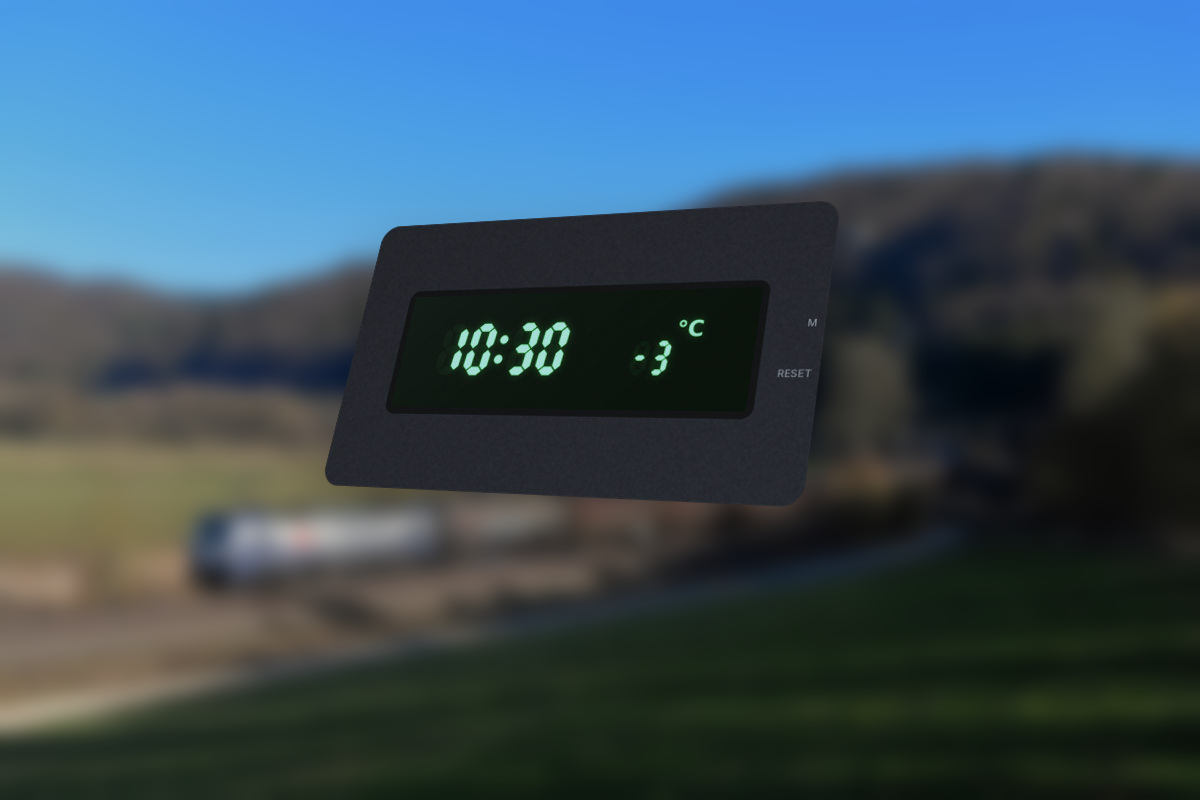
10:30
